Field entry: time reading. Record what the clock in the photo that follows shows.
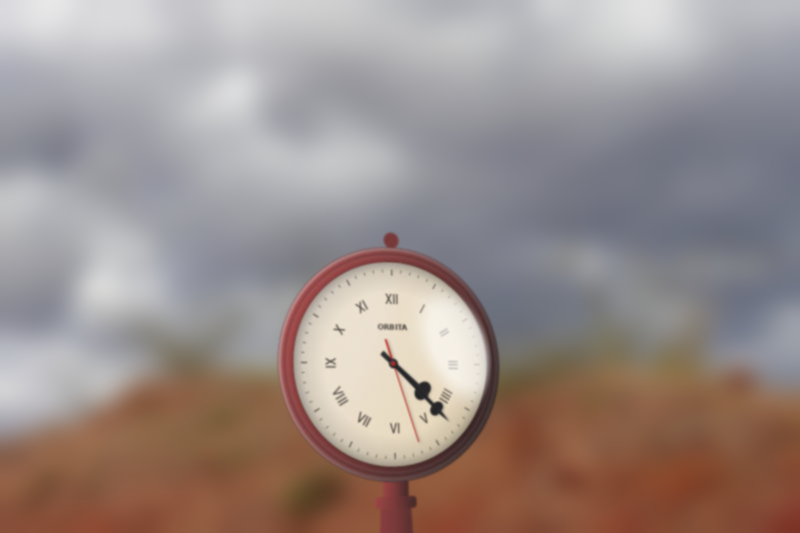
4:22:27
